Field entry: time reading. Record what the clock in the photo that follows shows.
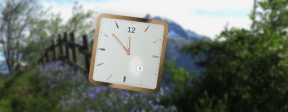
11:52
